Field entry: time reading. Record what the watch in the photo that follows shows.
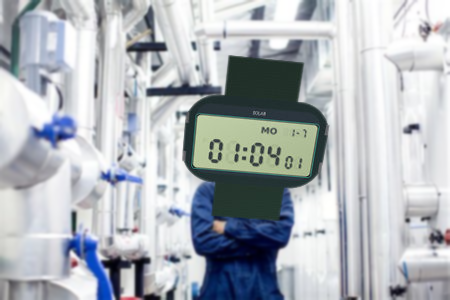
1:04:01
